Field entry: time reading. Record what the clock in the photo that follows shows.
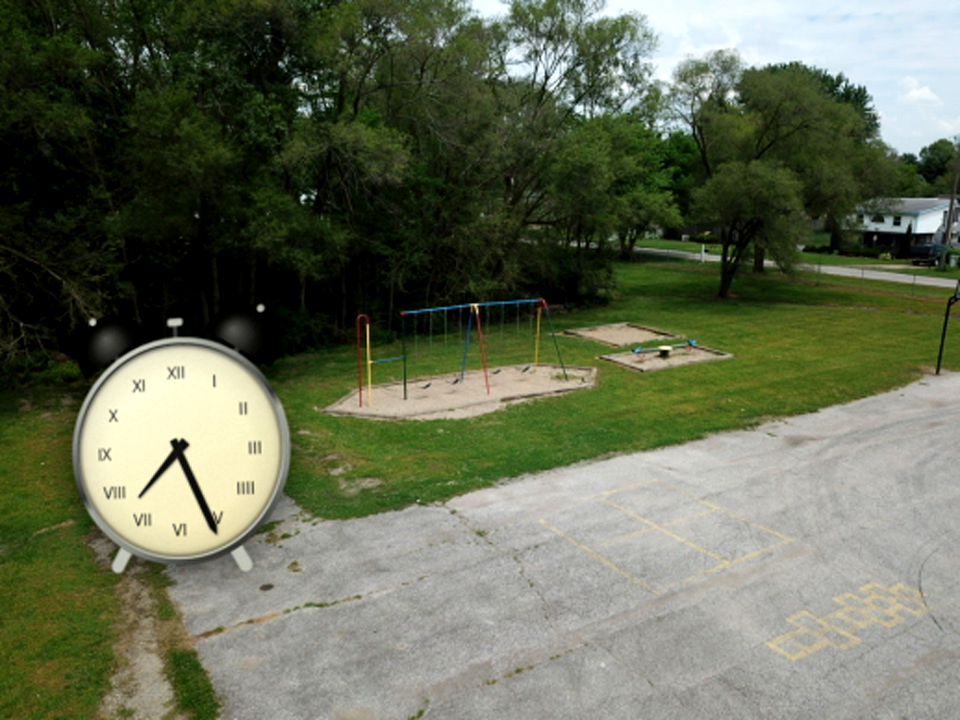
7:26
